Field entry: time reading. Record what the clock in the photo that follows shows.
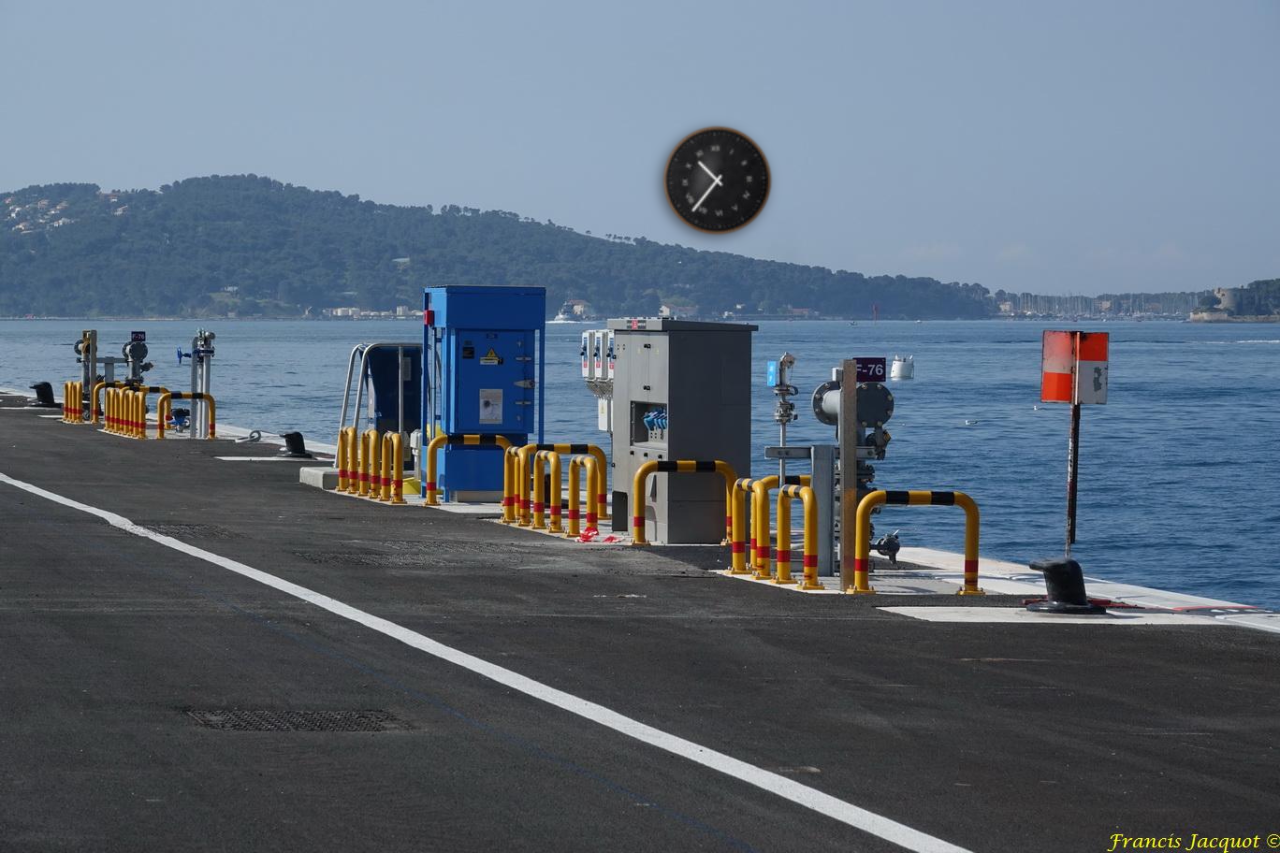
10:37
